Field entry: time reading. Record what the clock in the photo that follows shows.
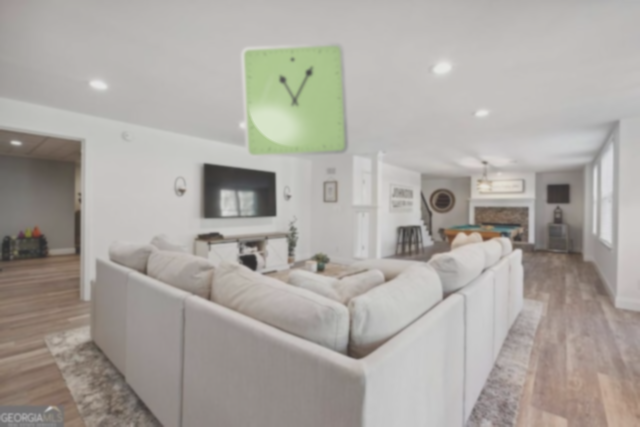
11:05
